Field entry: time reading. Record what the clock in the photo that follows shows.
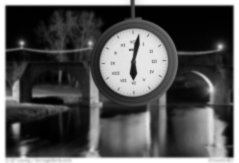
6:02
